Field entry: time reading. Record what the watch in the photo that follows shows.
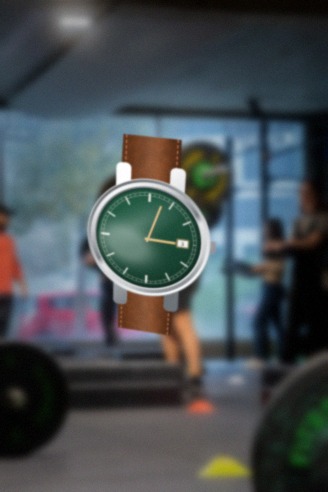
3:03
